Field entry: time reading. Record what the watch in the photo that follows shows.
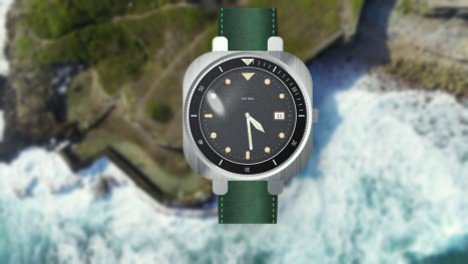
4:29
